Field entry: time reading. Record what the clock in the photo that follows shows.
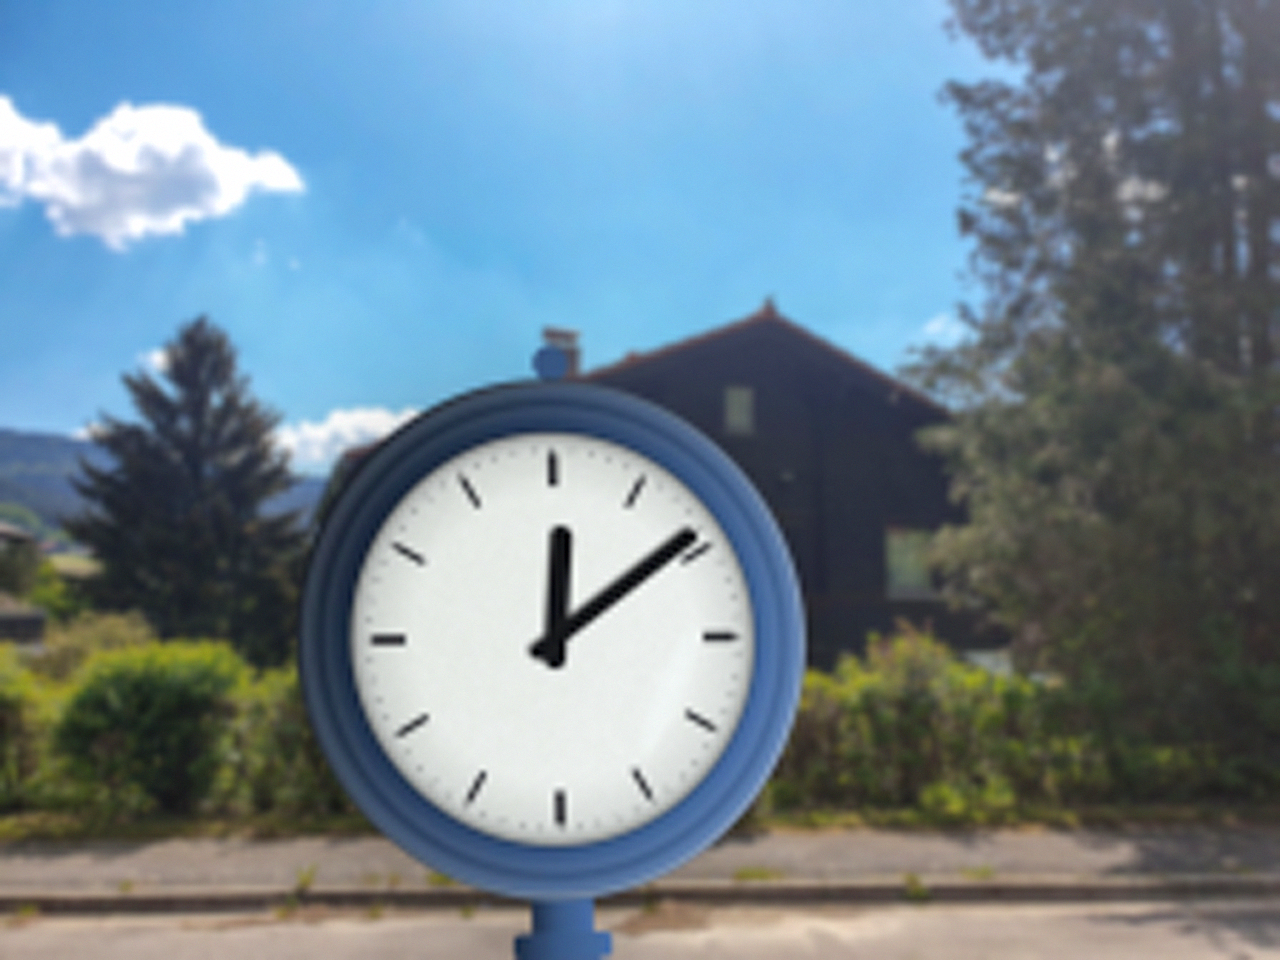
12:09
